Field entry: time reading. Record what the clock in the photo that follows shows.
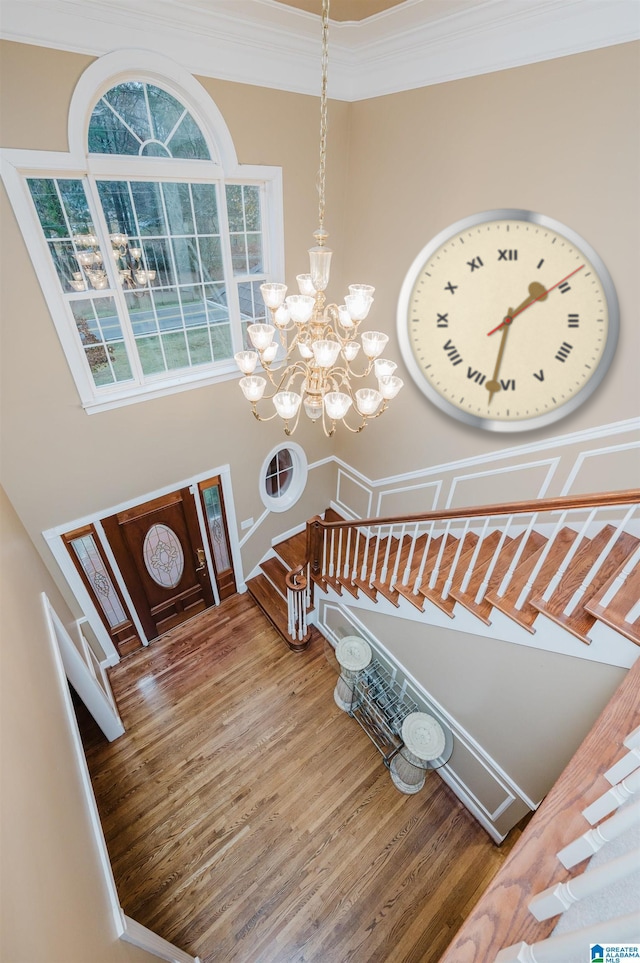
1:32:09
